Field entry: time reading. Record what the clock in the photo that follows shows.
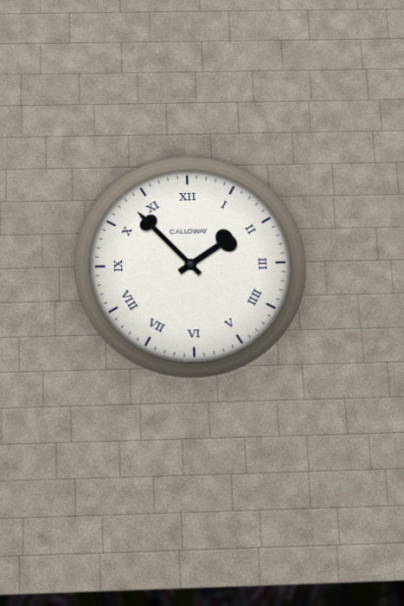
1:53
